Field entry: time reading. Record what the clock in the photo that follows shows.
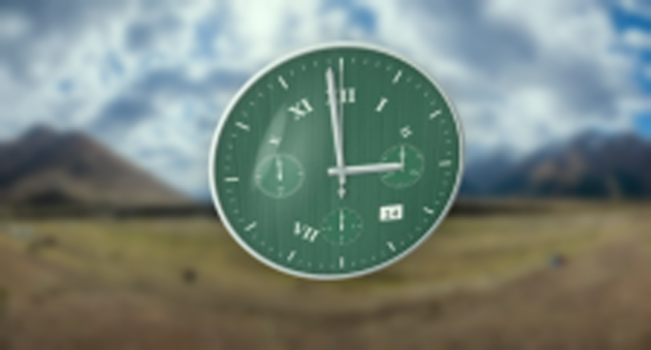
2:59
